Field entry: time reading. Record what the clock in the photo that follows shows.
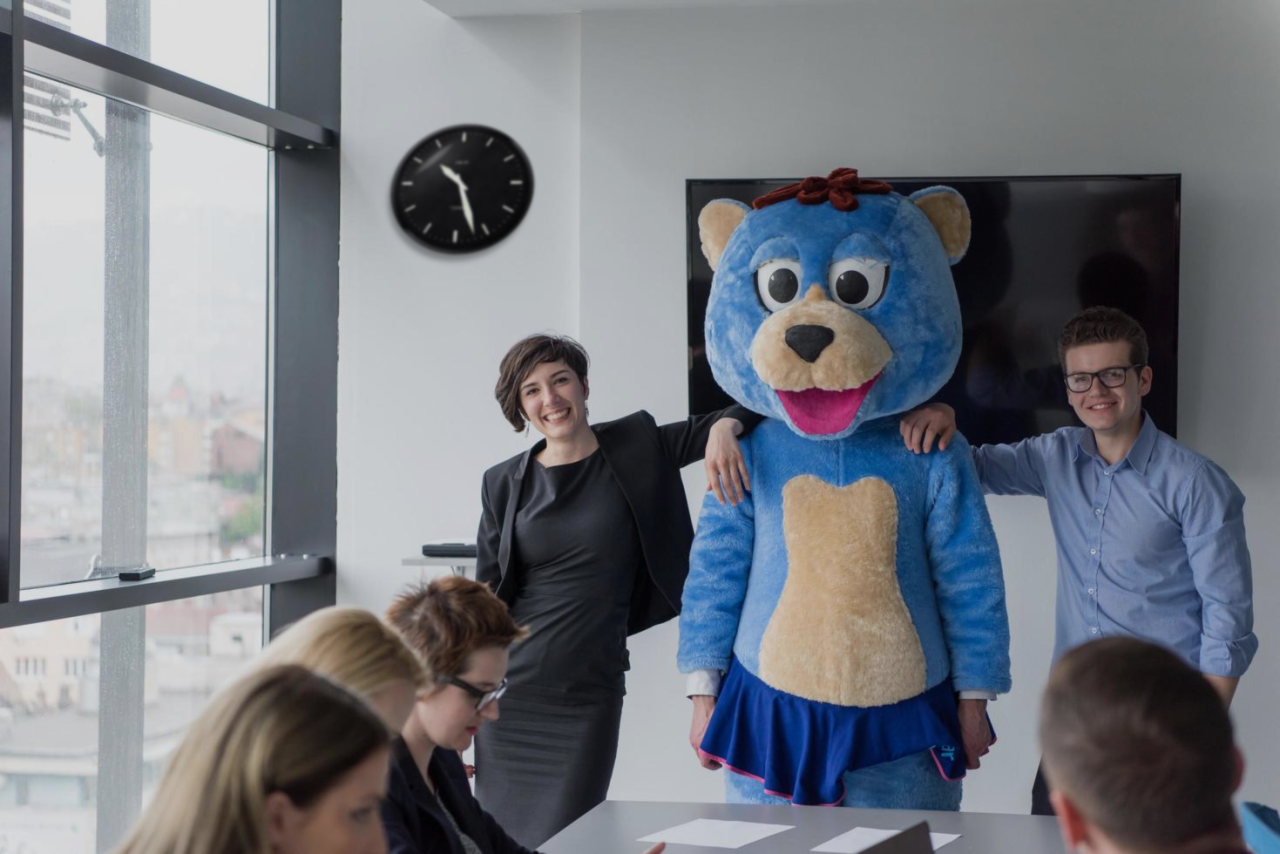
10:27
